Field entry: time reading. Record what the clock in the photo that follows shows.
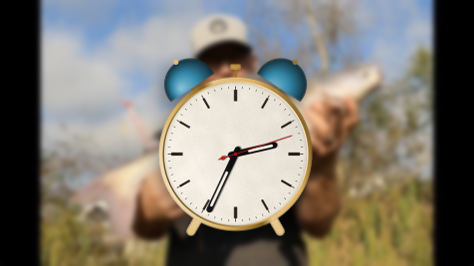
2:34:12
